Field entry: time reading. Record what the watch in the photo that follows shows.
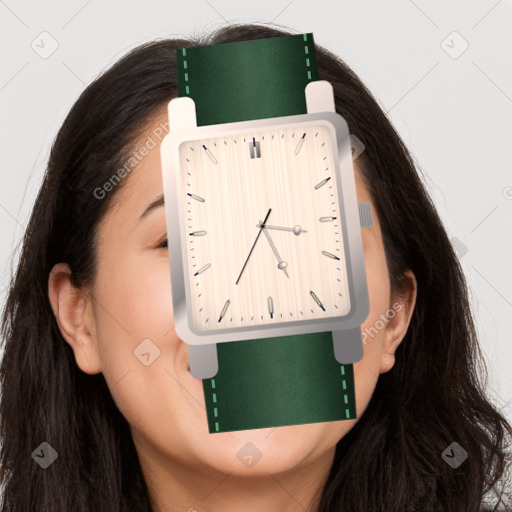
3:26:35
